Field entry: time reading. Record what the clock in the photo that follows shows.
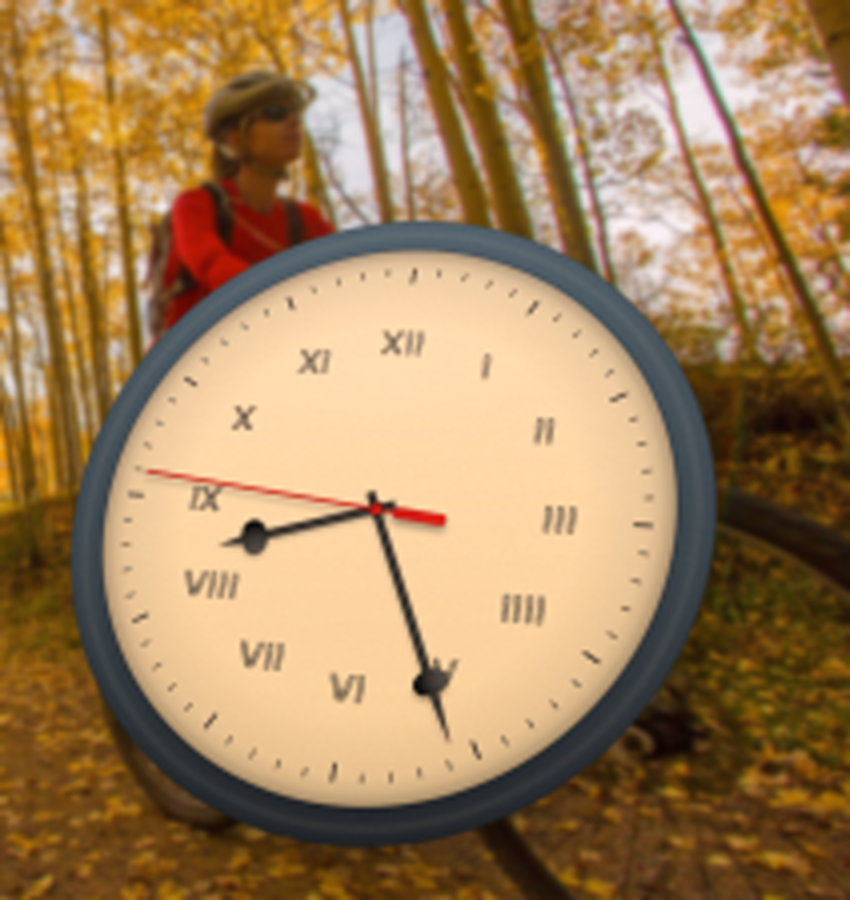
8:25:46
